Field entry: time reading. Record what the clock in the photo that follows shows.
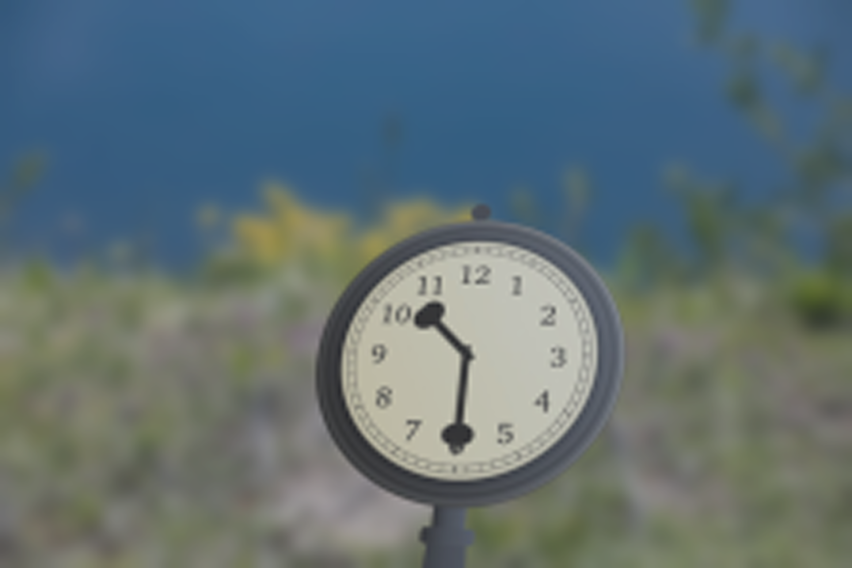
10:30
